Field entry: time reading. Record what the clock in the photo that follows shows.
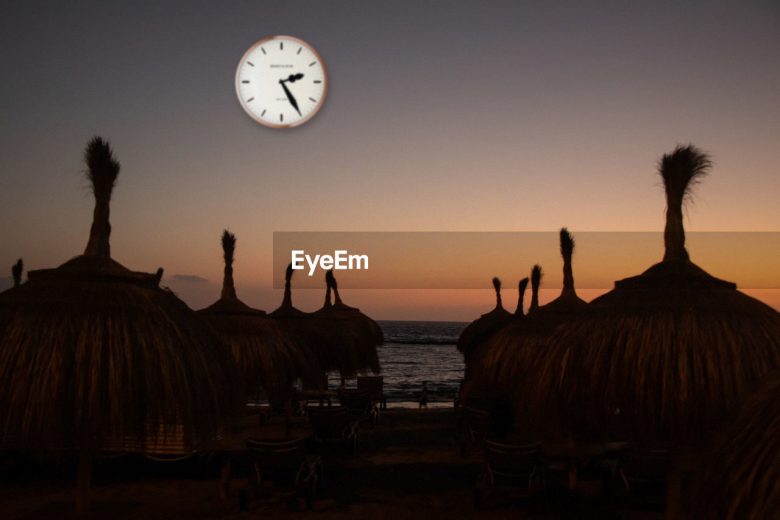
2:25
